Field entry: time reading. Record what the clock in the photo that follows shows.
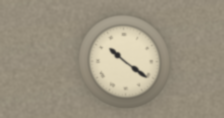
10:21
